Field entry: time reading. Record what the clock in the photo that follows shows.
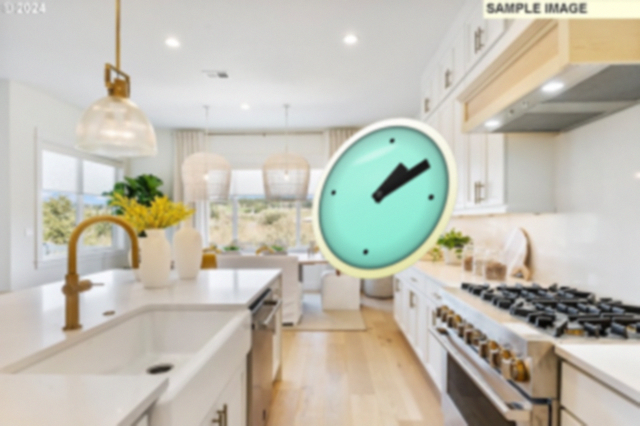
1:09
